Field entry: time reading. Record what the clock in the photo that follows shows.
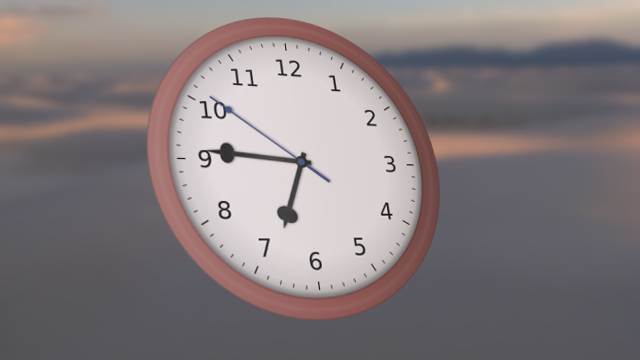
6:45:51
